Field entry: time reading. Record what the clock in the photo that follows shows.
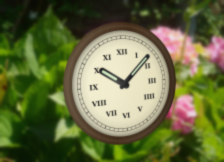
10:08
